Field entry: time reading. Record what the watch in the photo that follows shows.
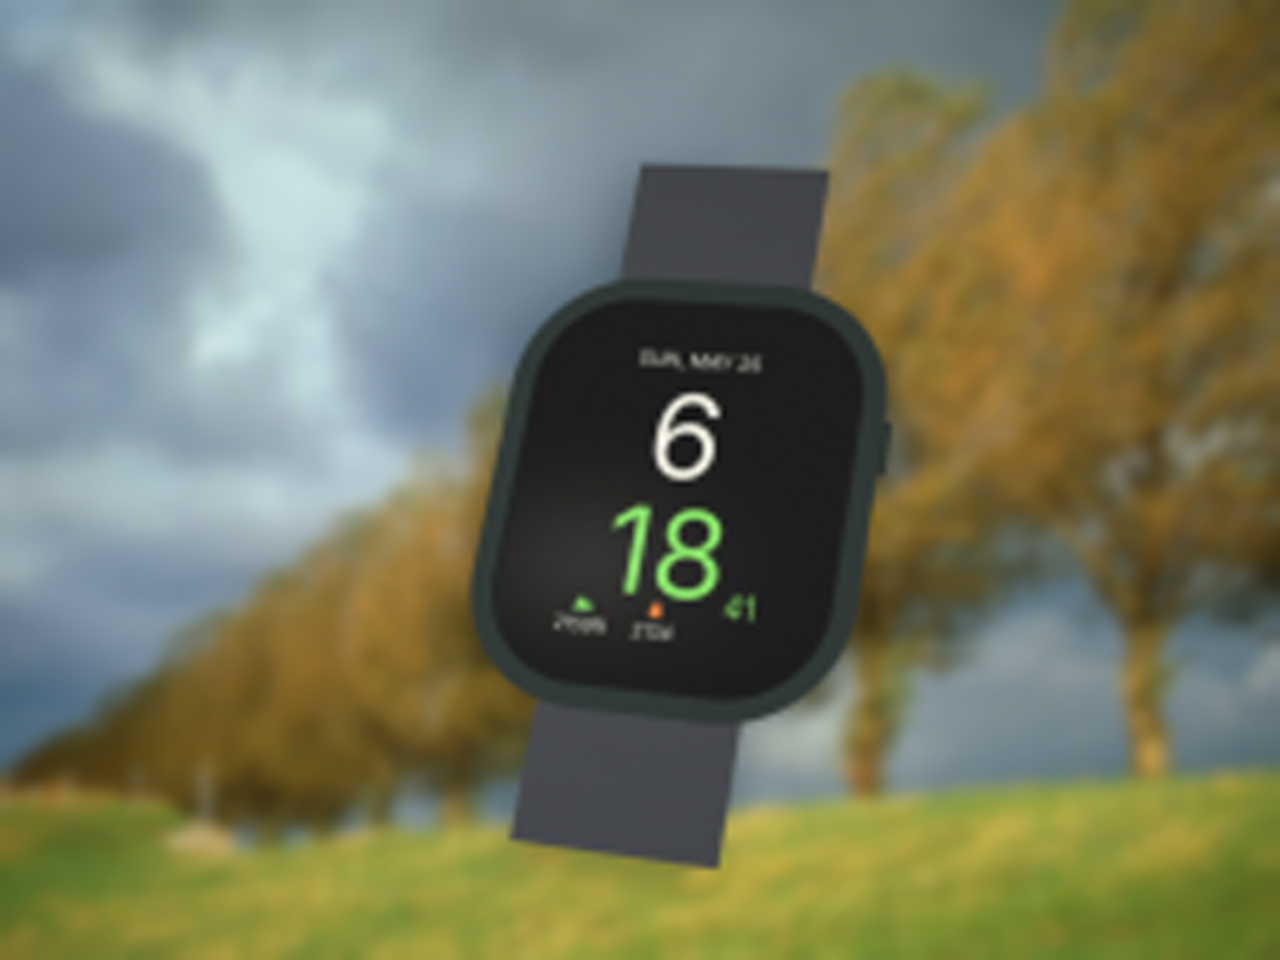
6:18
